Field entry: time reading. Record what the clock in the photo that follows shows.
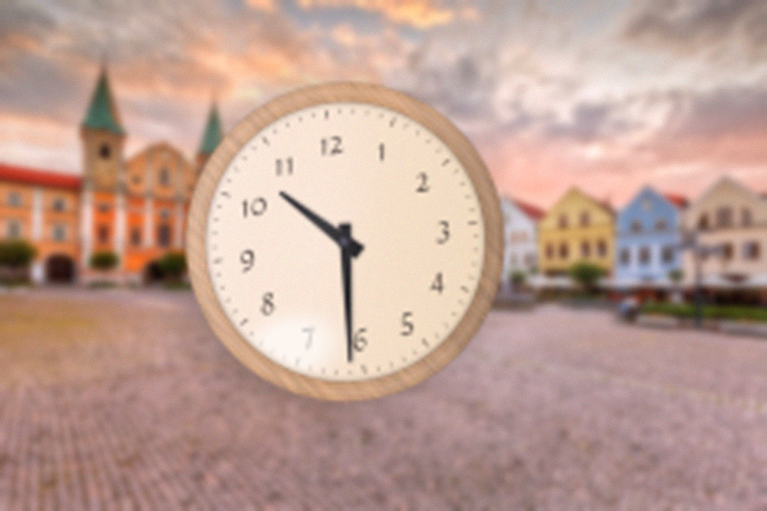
10:31
